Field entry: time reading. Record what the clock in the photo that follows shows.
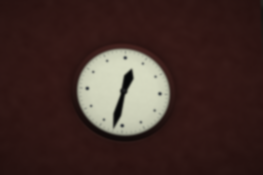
12:32
